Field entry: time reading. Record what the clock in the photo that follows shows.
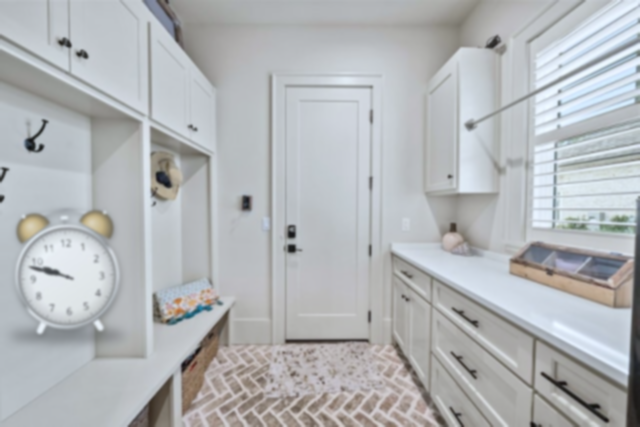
9:48
